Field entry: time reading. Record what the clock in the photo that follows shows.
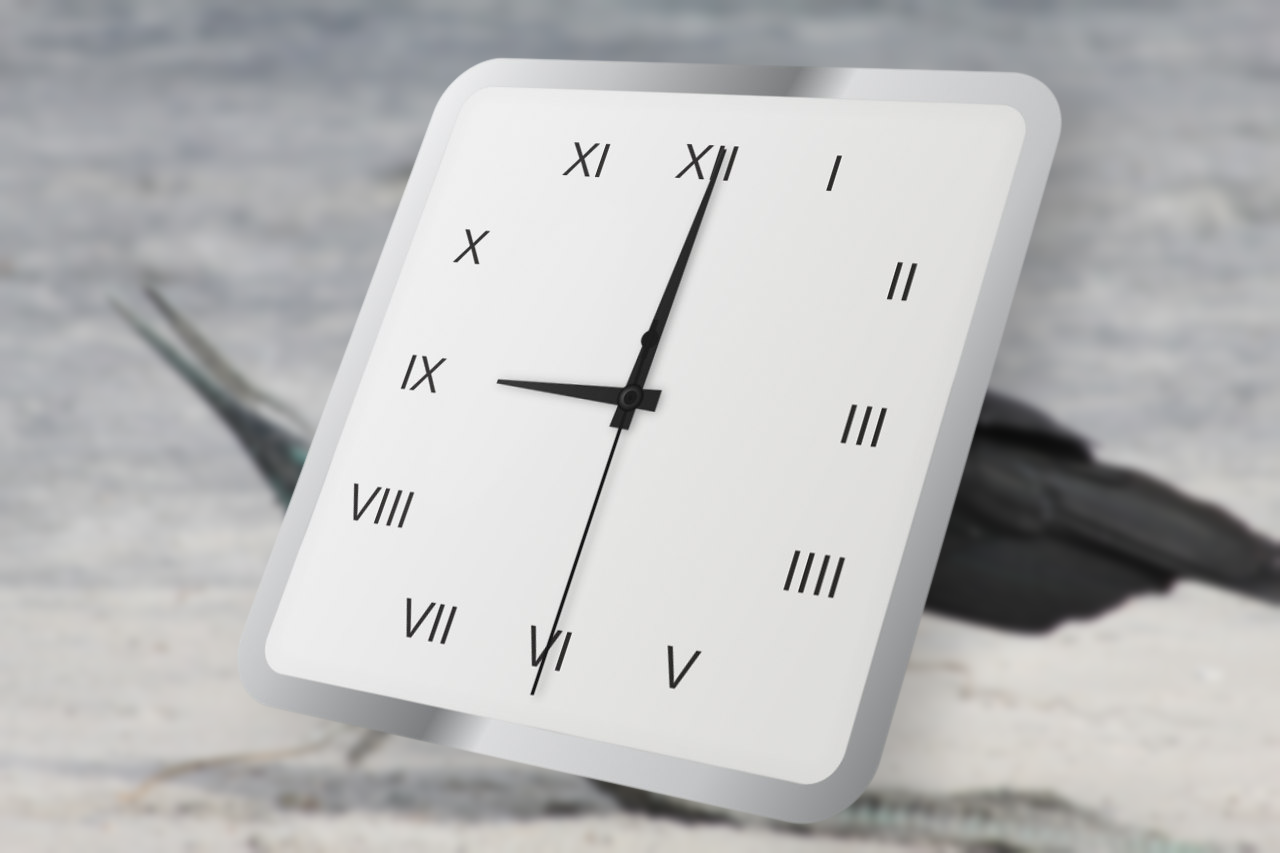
9:00:30
